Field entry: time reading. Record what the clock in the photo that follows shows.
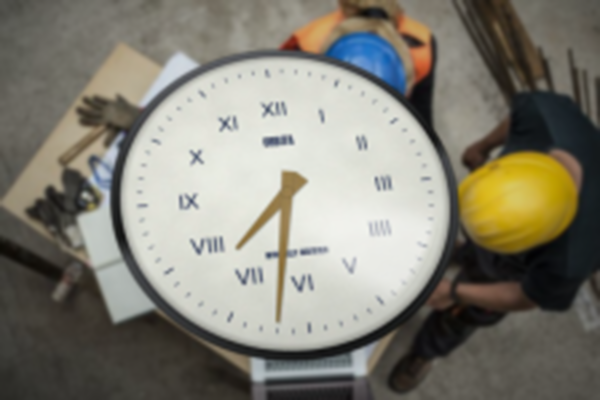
7:32
